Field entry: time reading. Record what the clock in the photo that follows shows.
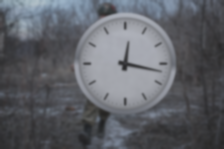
12:17
